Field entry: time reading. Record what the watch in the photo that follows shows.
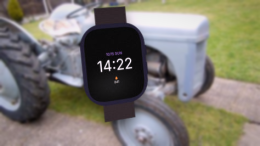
14:22
